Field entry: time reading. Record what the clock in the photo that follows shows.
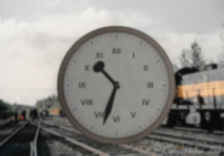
10:33
